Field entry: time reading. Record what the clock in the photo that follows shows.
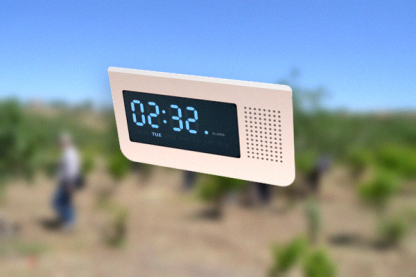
2:32
